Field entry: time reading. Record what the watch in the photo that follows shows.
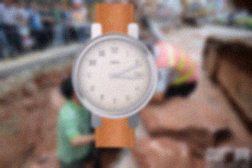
3:11
